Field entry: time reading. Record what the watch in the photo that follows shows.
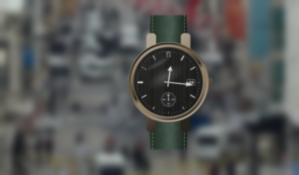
12:16
